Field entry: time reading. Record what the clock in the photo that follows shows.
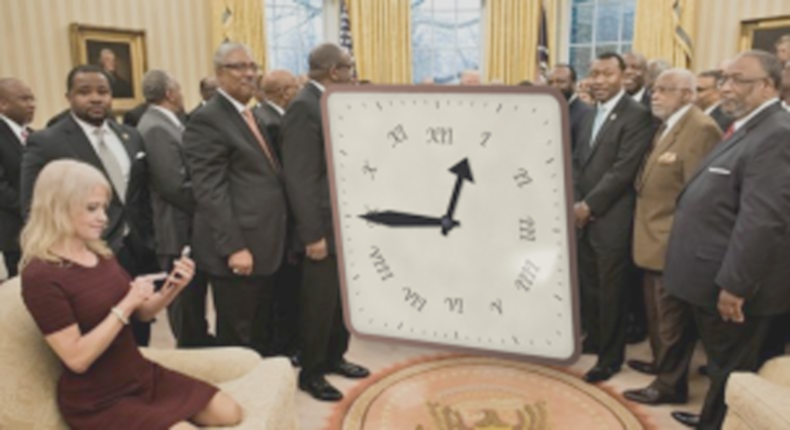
12:45
